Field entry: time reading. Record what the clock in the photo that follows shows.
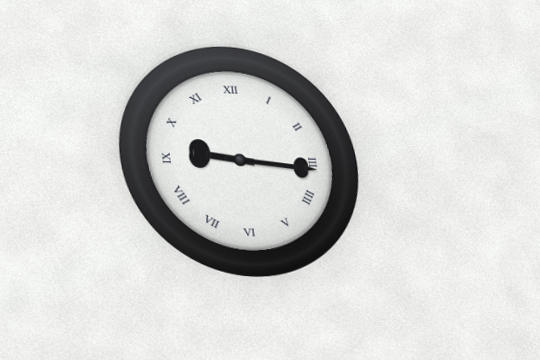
9:16
